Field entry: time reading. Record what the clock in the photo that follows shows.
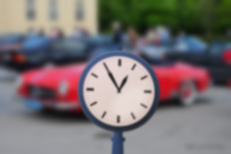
12:55
